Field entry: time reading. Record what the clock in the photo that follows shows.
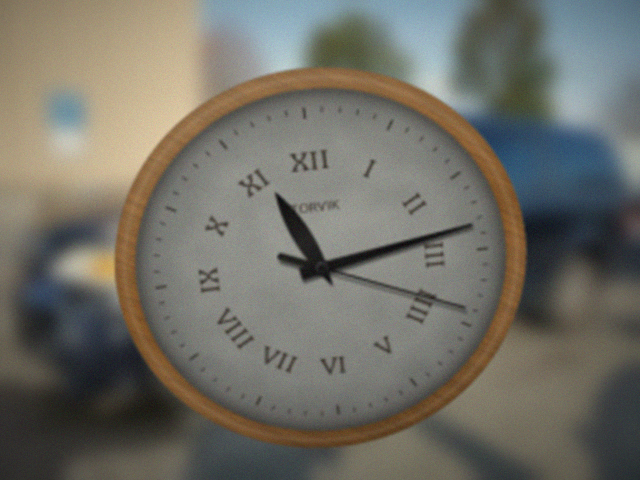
11:13:19
